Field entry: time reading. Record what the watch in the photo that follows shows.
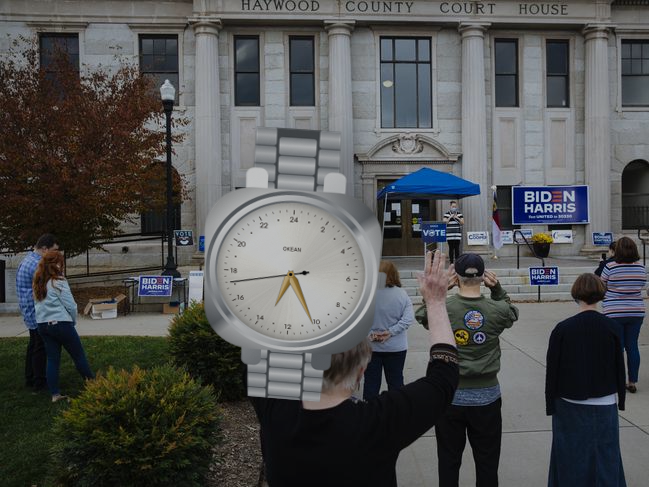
13:25:43
